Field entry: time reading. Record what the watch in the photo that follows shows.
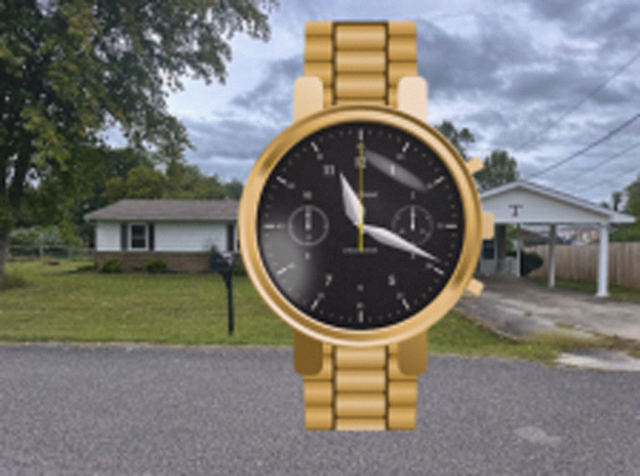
11:19
